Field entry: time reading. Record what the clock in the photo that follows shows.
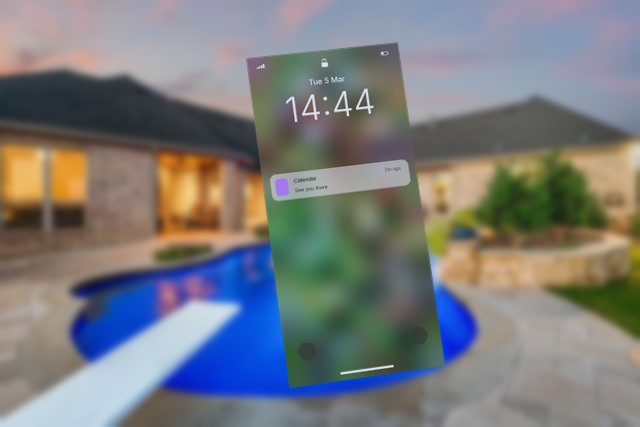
14:44
